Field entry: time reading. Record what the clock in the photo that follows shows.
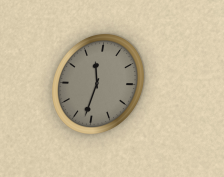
11:32
